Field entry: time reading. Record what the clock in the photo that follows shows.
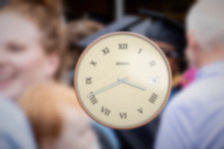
3:41
